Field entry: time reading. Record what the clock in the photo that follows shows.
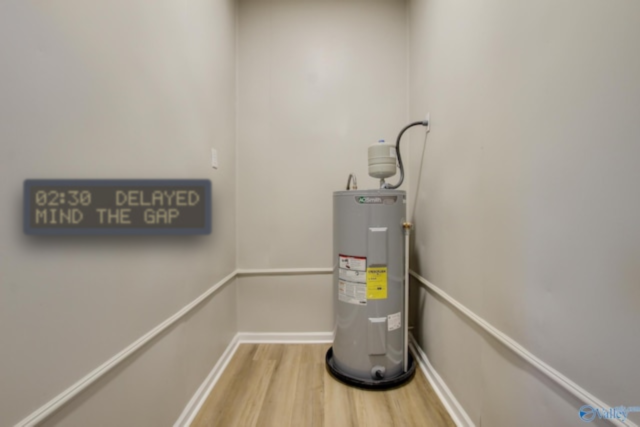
2:30
